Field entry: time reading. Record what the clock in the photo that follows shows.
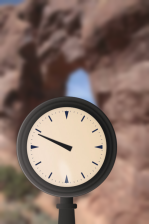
9:49
